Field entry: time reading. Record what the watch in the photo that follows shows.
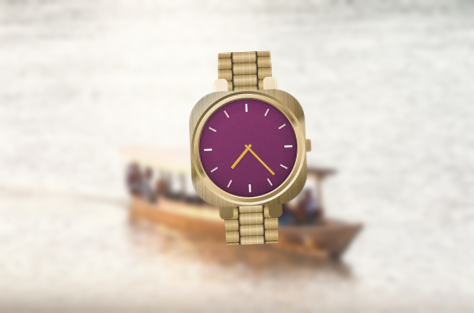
7:23
